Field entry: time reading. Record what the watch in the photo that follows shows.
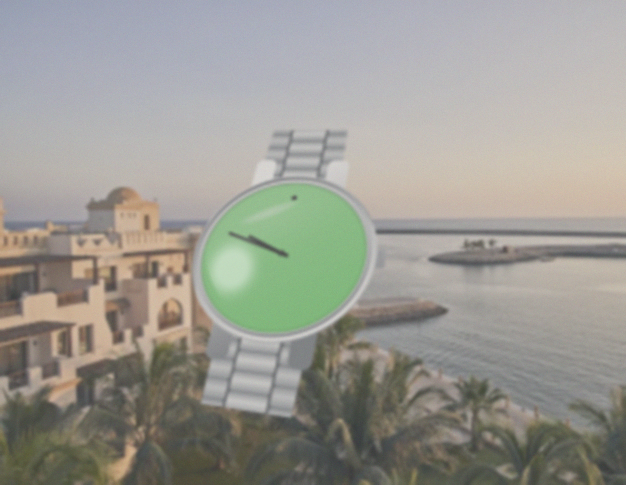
9:48
